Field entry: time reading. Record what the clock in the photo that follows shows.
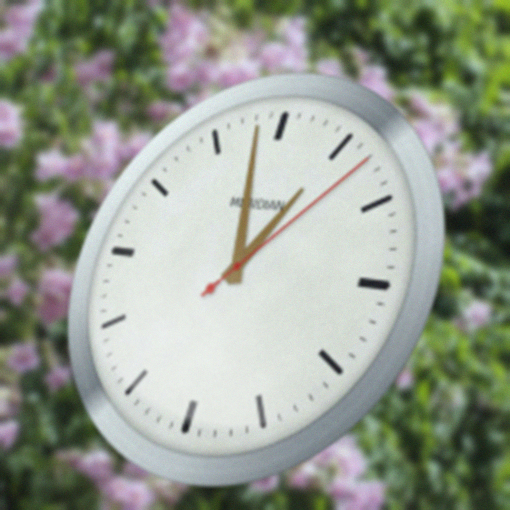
12:58:07
